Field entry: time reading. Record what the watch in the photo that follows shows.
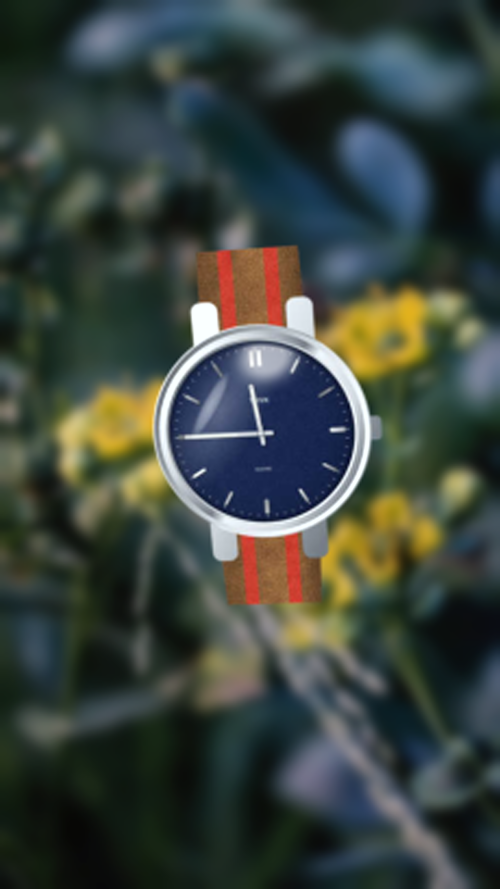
11:45
